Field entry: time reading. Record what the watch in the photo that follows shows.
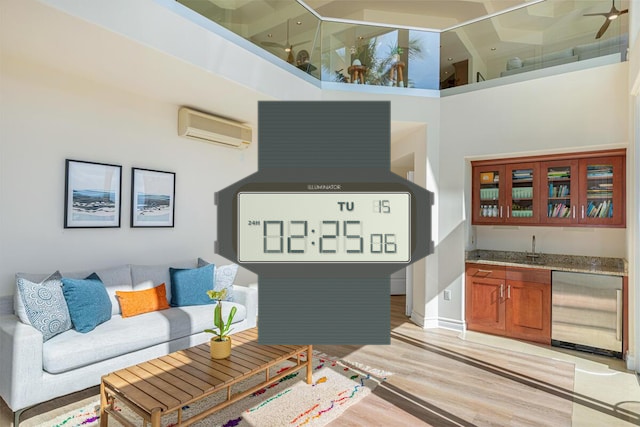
2:25:06
